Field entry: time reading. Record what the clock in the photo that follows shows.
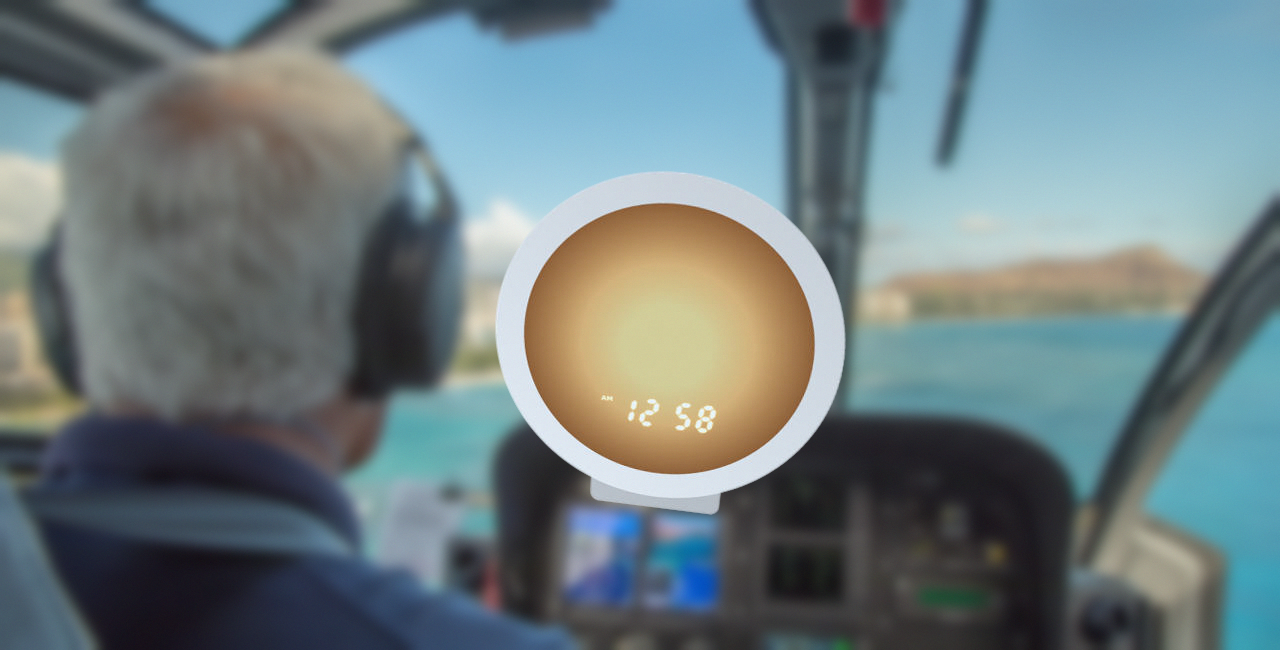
12:58
